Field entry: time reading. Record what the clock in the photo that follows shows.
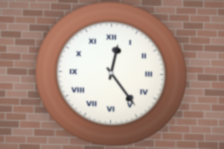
12:24
